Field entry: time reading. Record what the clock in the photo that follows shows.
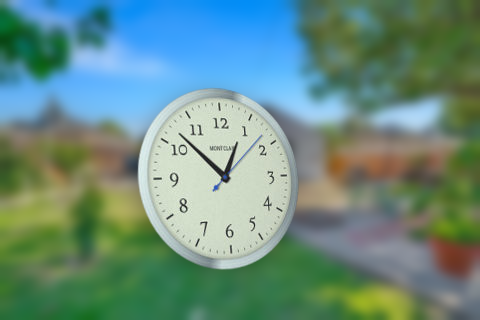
12:52:08
